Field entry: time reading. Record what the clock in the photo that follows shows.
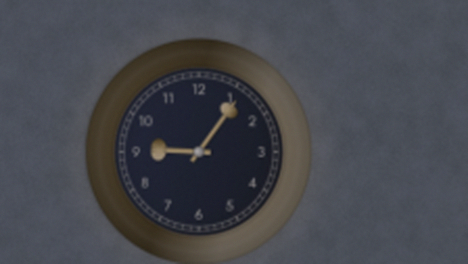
9:06
